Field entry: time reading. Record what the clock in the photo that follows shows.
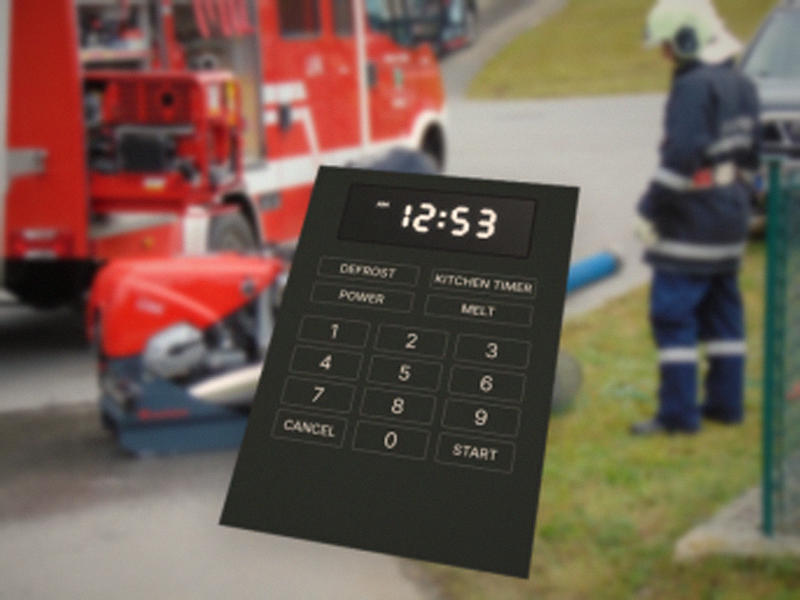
12:53
